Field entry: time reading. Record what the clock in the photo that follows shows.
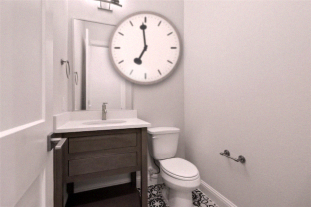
6:59
